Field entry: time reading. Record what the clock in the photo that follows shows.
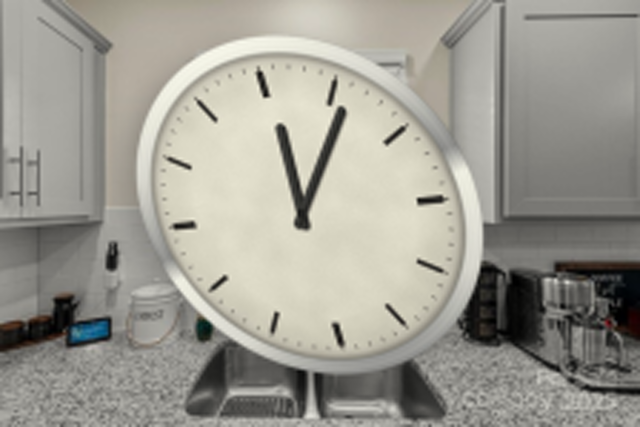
12:06
